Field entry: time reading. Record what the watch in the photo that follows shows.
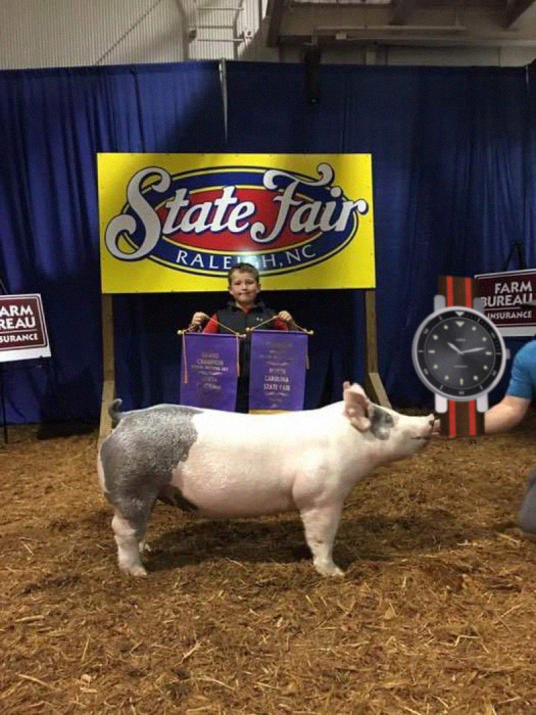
10:13
